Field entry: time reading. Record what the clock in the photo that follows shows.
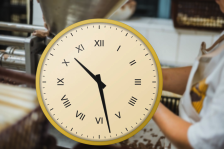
10:28
